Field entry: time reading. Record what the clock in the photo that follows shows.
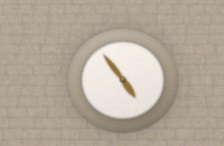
4:54
